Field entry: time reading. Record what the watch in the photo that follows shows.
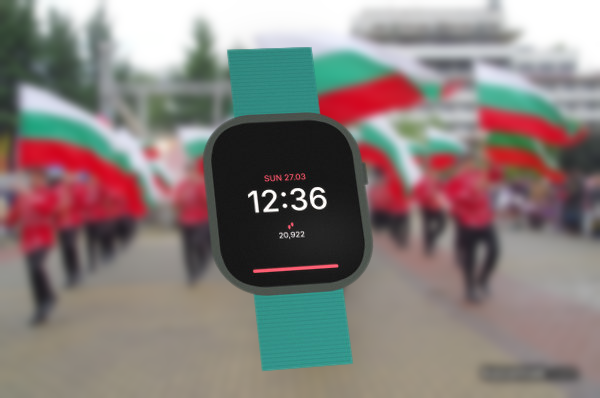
12:36
